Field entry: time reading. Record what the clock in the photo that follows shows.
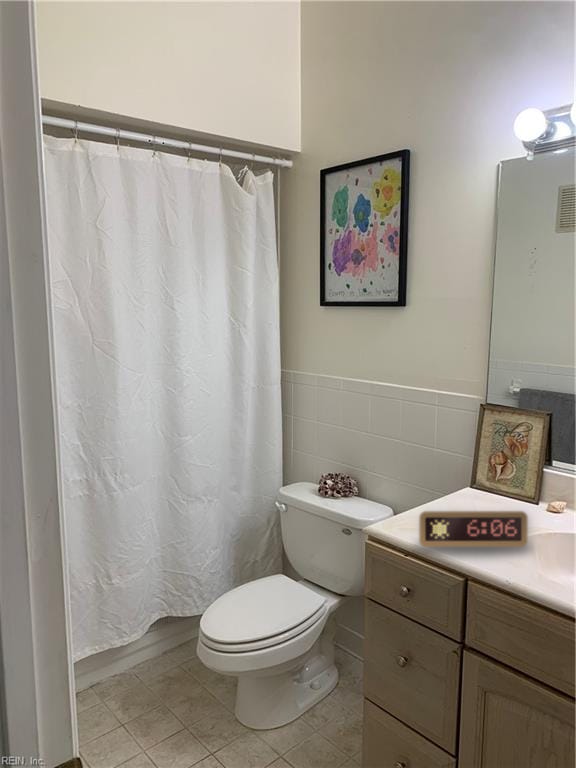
6:06
